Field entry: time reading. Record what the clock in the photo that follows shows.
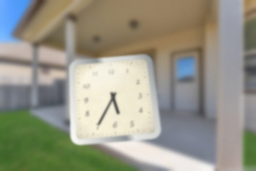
5:35
